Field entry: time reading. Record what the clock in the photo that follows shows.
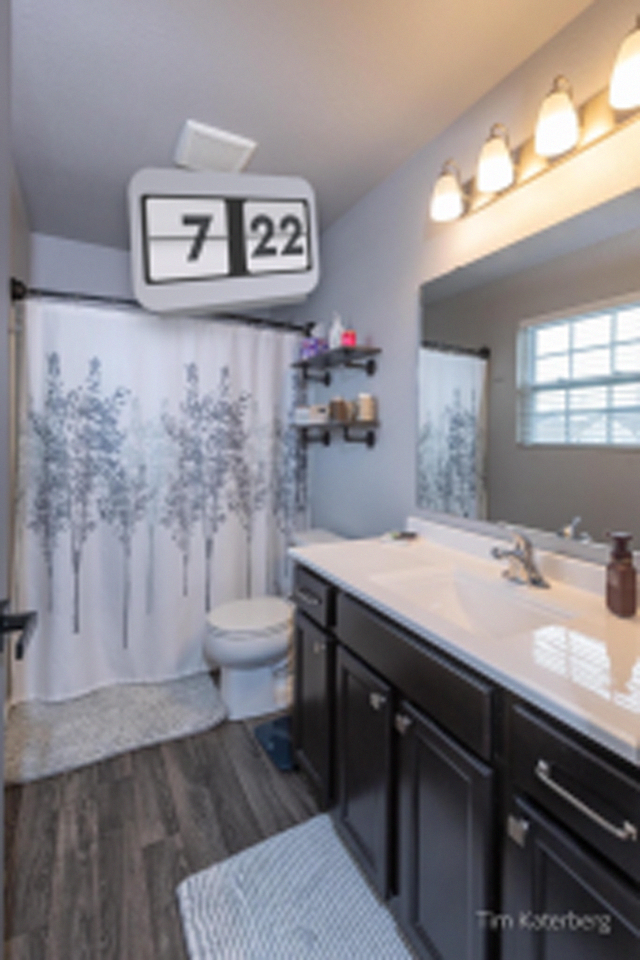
7:22
